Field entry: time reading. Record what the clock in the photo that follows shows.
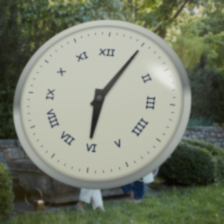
6:05
